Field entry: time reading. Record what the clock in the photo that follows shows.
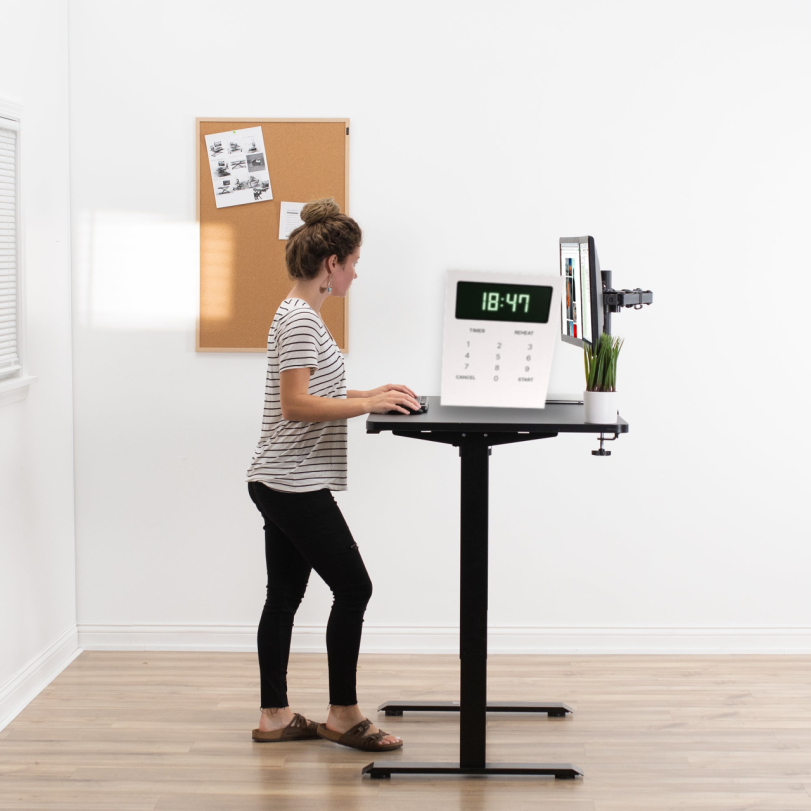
18:47
